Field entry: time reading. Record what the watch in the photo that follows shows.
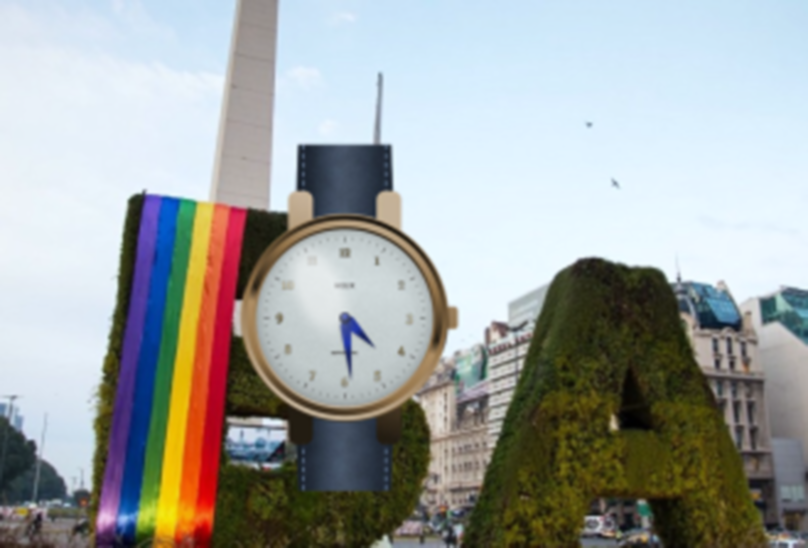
4:29
